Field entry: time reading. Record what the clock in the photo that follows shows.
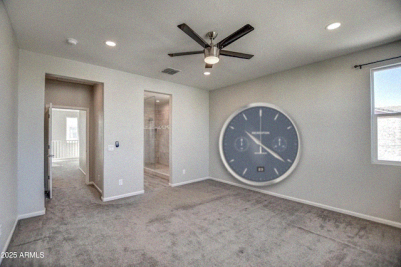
10:21
